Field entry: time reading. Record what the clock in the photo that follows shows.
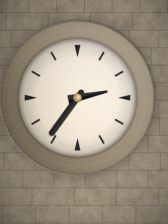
2:36
